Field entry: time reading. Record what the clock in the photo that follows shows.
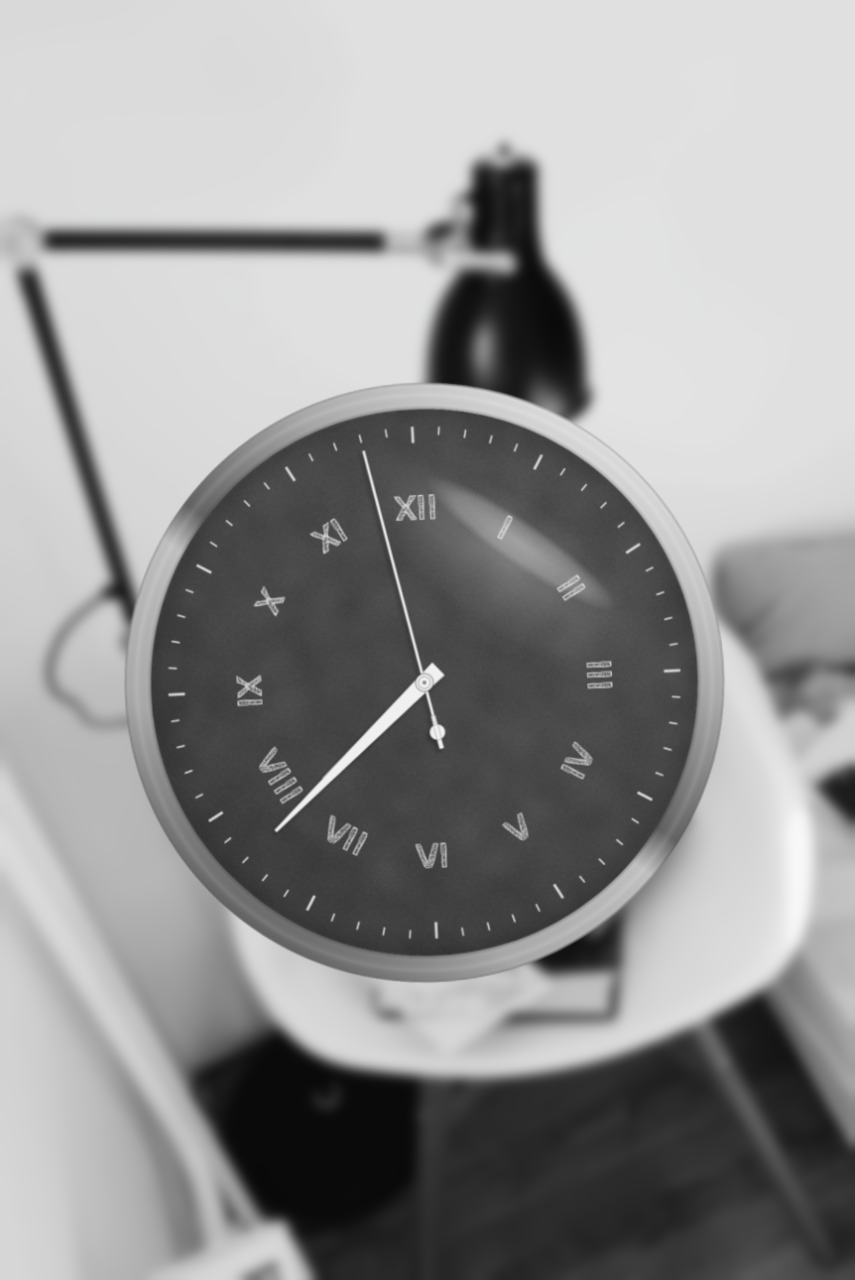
7:37:58
